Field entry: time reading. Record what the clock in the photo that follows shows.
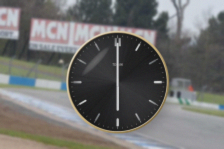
6:00
